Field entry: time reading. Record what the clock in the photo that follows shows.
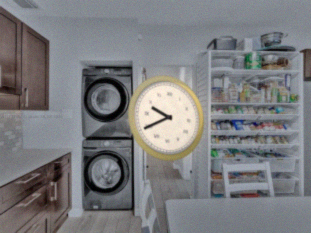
9:40
